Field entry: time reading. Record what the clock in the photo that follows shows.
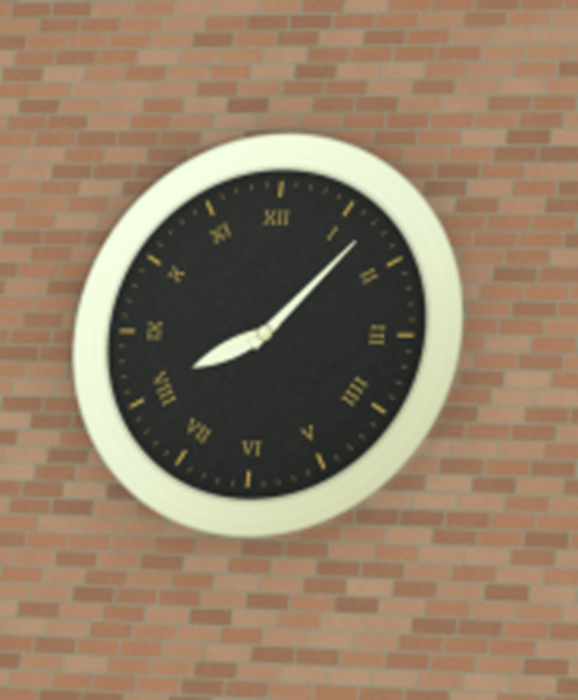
8:07
